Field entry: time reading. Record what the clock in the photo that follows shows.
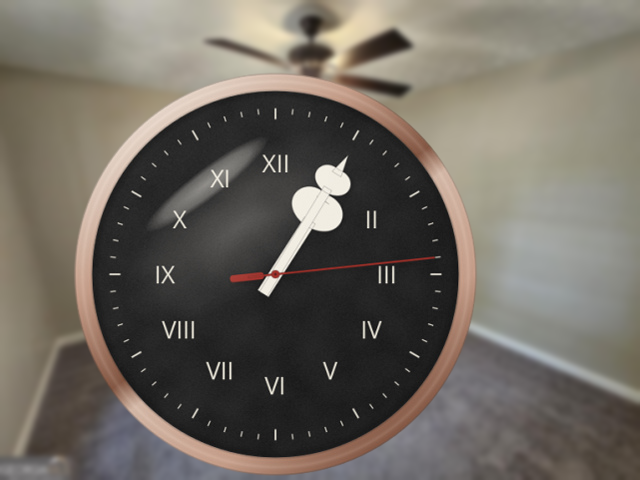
1:05:14
